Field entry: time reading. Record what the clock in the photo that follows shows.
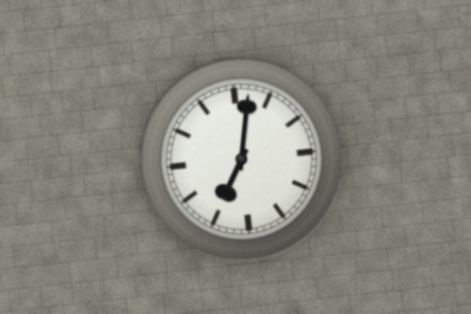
7:02
